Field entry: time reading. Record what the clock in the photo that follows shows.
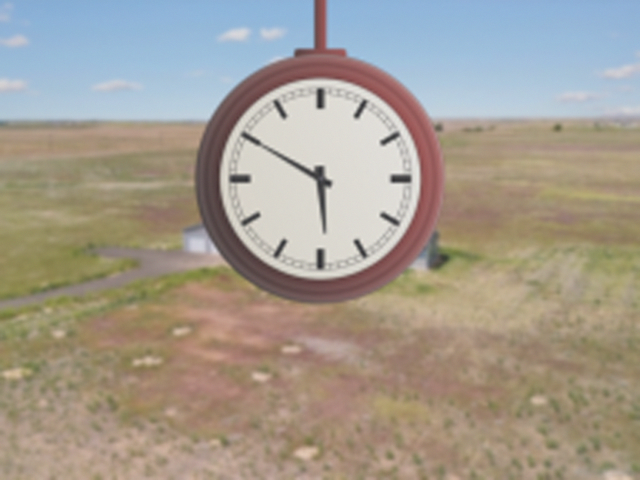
5:50
